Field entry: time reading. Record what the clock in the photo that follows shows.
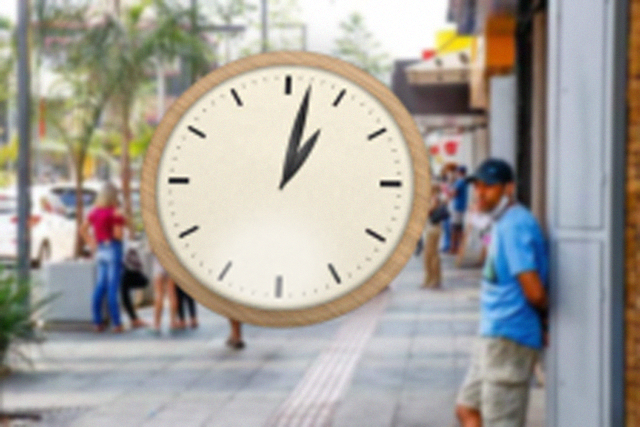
1:02
